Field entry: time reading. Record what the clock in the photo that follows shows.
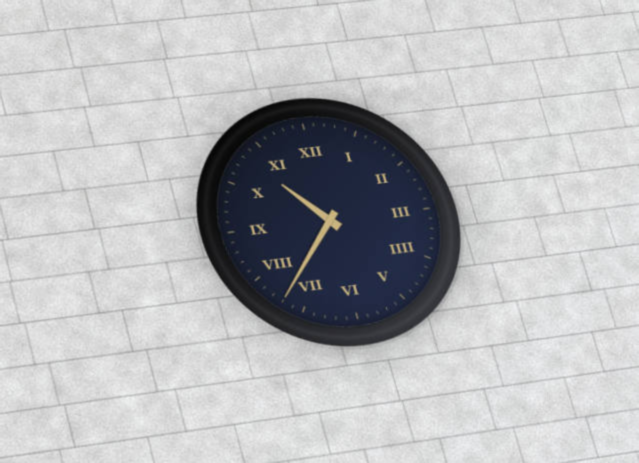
10:37
